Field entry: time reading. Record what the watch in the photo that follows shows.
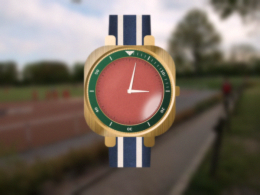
3:02
